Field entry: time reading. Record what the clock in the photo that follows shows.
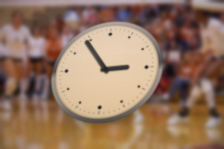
2:54
